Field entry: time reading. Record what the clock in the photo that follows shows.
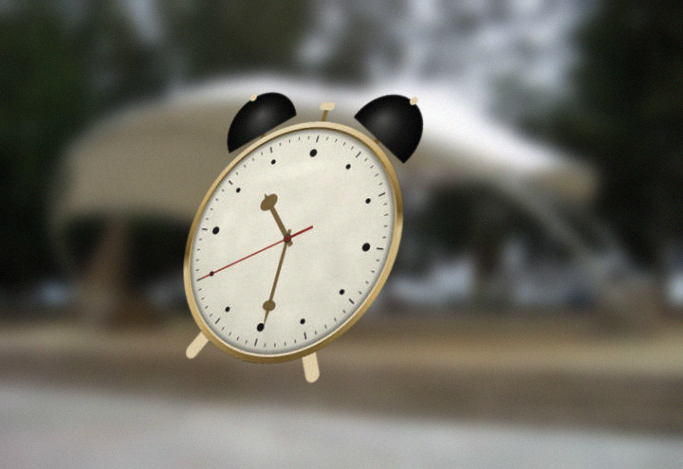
10:29:40
